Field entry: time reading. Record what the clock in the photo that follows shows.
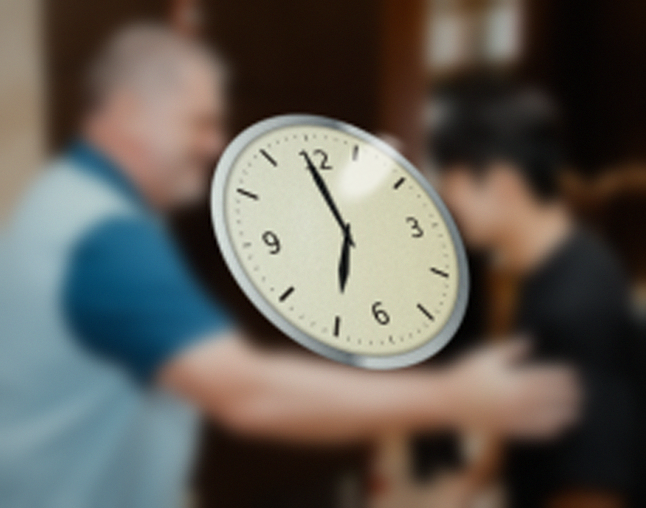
6:59
